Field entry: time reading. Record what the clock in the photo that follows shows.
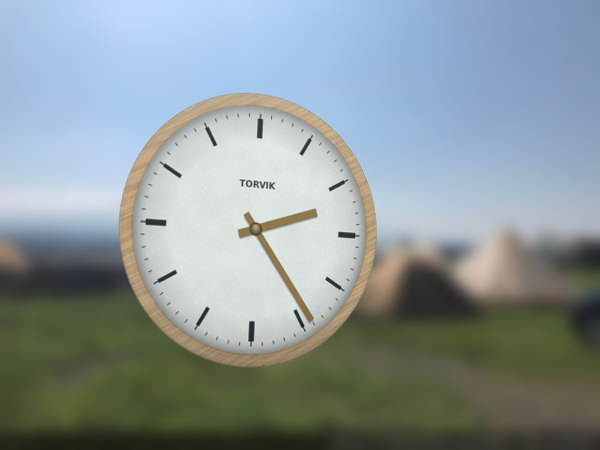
2:24
